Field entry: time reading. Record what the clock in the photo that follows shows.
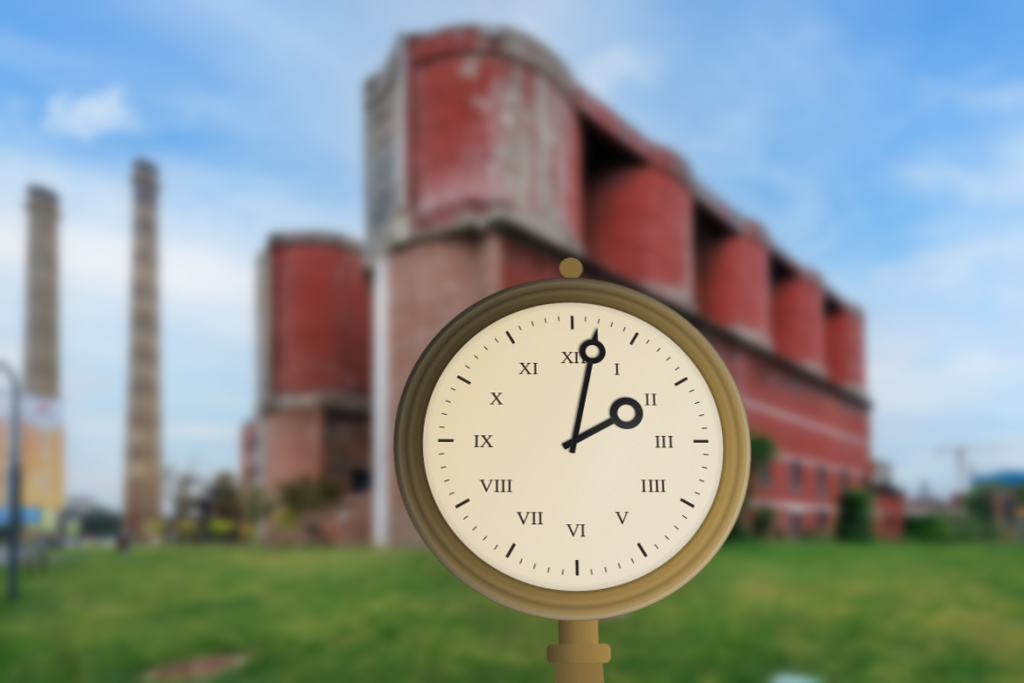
2:02
